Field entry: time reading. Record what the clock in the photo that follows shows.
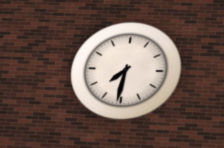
7:31
